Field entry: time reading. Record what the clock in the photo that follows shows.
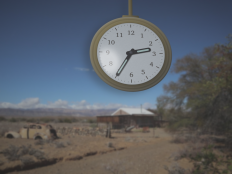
2:35
